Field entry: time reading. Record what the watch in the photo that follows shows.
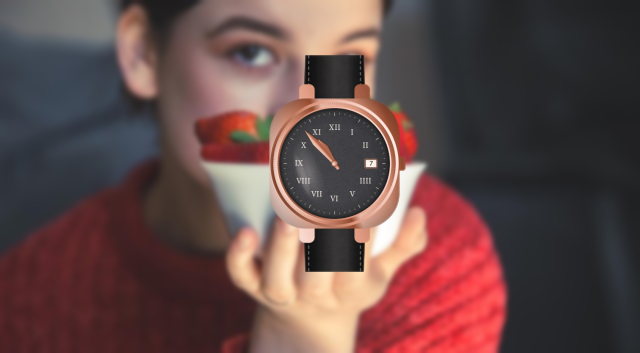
10:53
